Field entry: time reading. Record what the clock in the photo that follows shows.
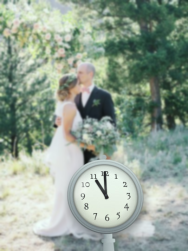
11:00
